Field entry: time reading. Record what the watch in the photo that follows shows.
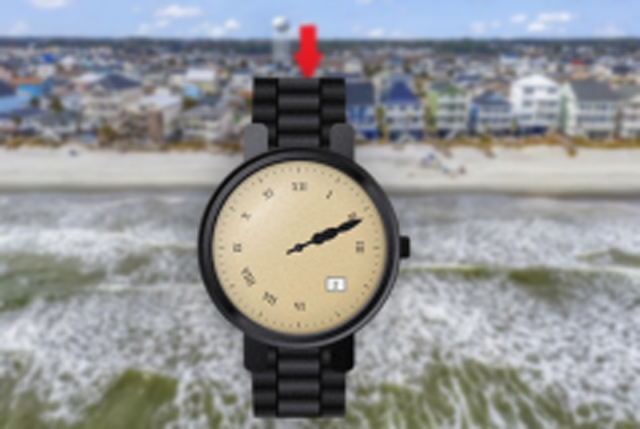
2:11
